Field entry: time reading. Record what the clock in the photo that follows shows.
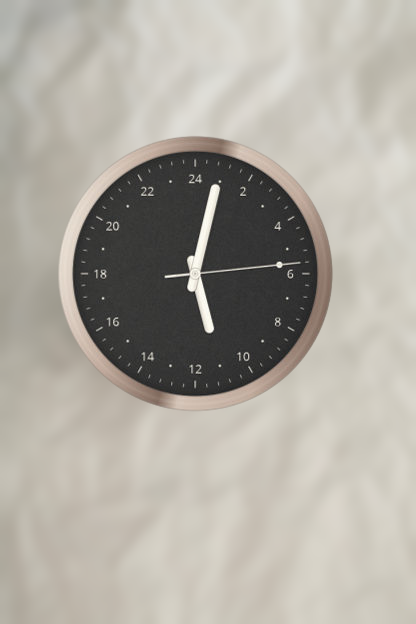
11:02:14
